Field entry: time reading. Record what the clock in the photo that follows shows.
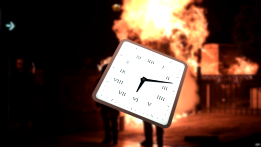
6:12
